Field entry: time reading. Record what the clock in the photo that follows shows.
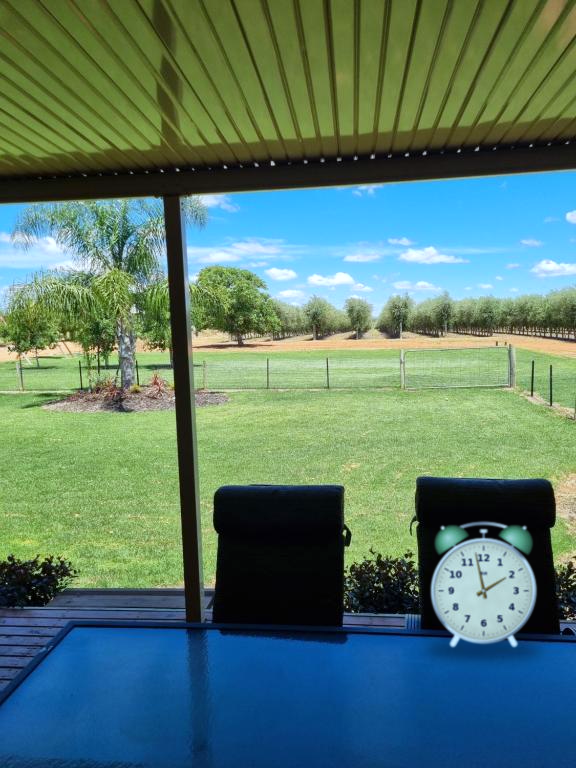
1:58
